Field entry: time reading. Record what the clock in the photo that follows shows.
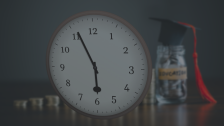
5:56
